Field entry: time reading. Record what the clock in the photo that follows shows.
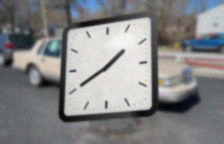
1:40
